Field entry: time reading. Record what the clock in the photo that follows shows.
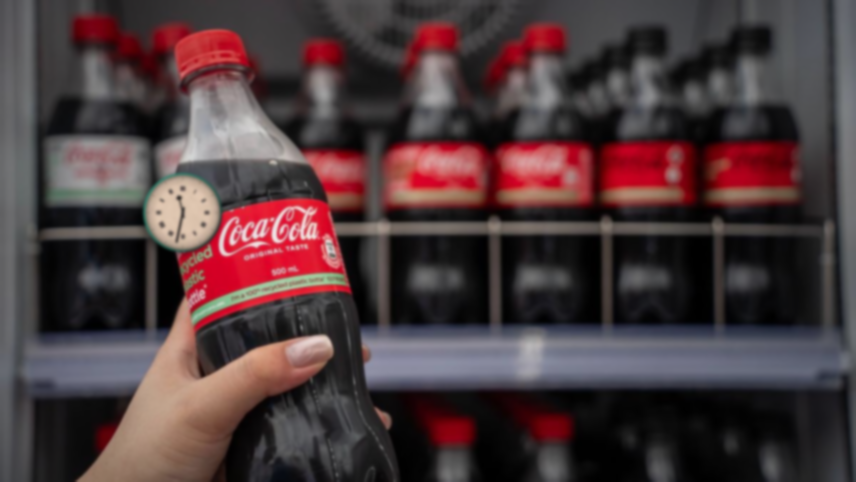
11:32
